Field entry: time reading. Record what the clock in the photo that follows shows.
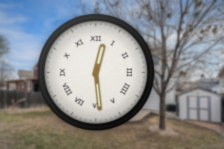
12:29
